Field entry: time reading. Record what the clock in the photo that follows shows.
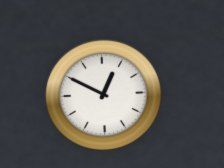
12:50
